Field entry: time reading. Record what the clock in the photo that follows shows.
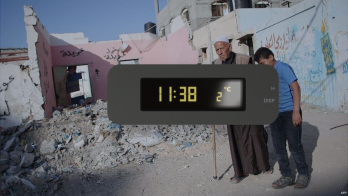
11:38
